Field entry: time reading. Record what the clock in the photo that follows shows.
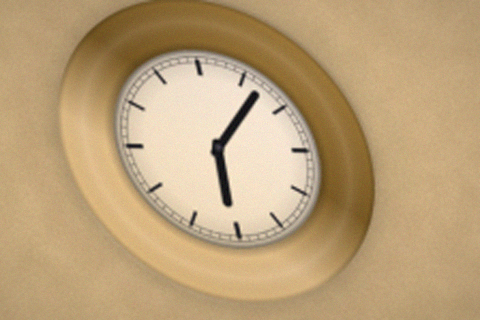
6:07
